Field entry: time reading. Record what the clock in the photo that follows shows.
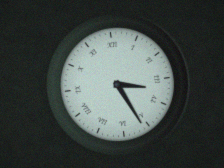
3:26
